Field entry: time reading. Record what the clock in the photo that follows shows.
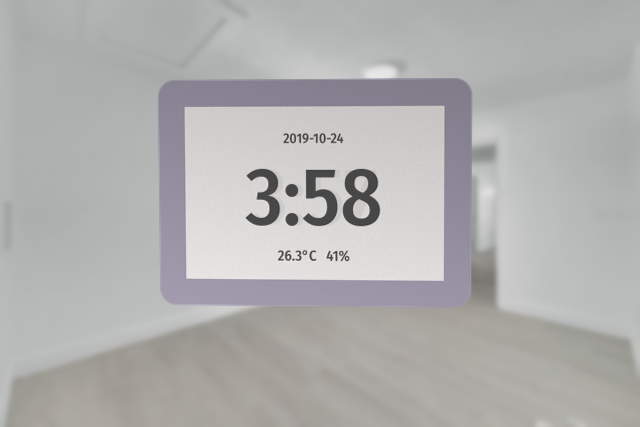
3:58
